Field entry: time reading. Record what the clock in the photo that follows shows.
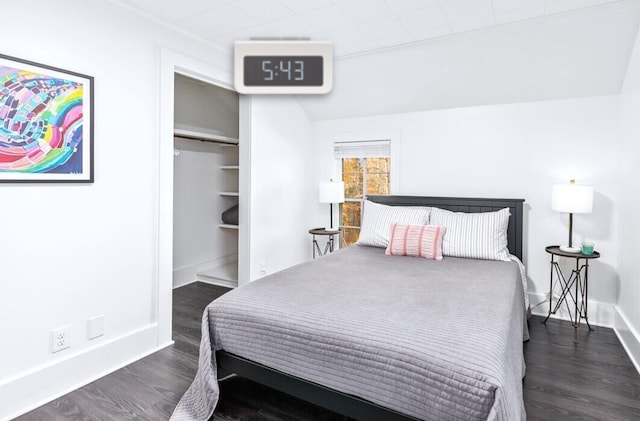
5:43
